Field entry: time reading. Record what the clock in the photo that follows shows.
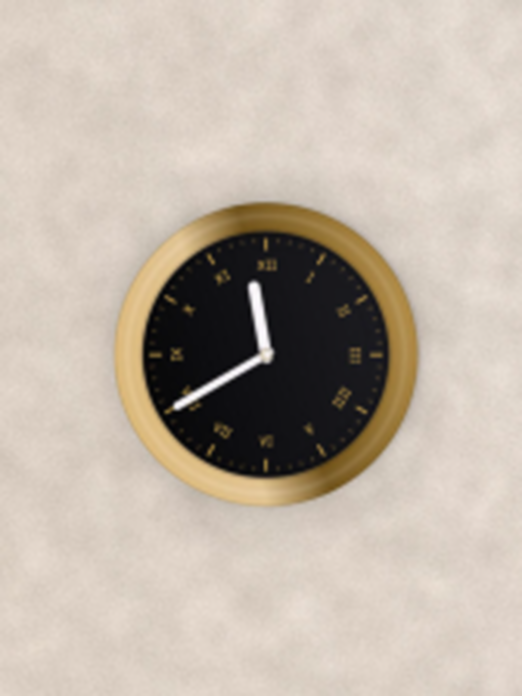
11:40
